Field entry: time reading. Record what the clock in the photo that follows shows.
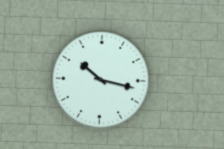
10:17
